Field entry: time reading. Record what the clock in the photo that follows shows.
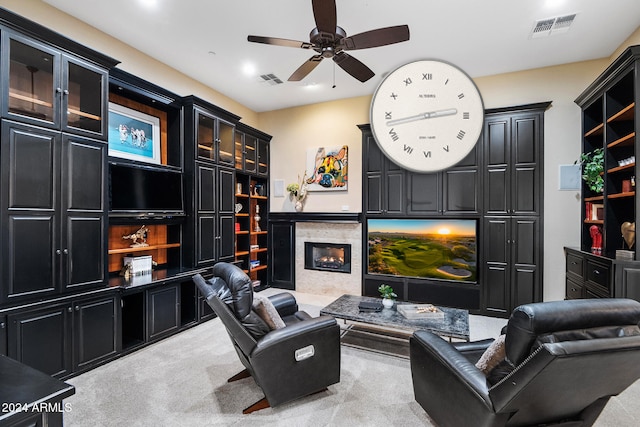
2:43
